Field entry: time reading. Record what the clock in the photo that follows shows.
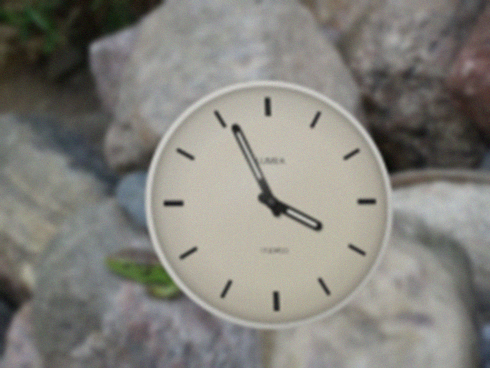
3:56
